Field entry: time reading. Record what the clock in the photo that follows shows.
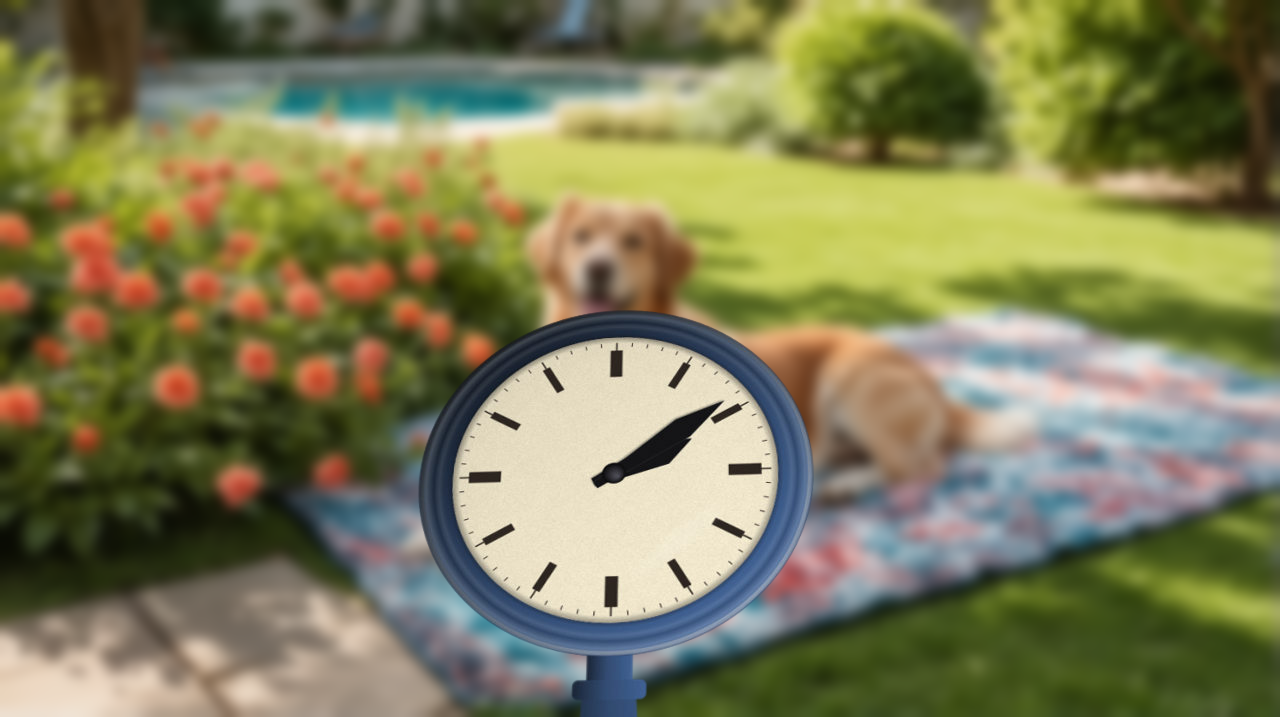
2:09
